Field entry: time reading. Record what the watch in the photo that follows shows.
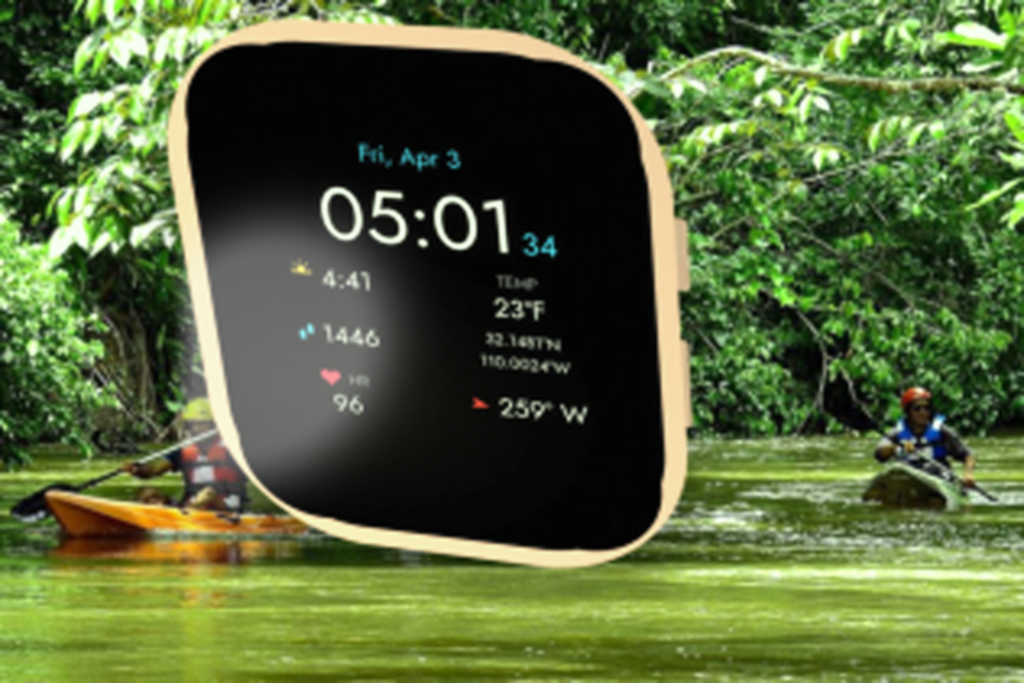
5:01:34
